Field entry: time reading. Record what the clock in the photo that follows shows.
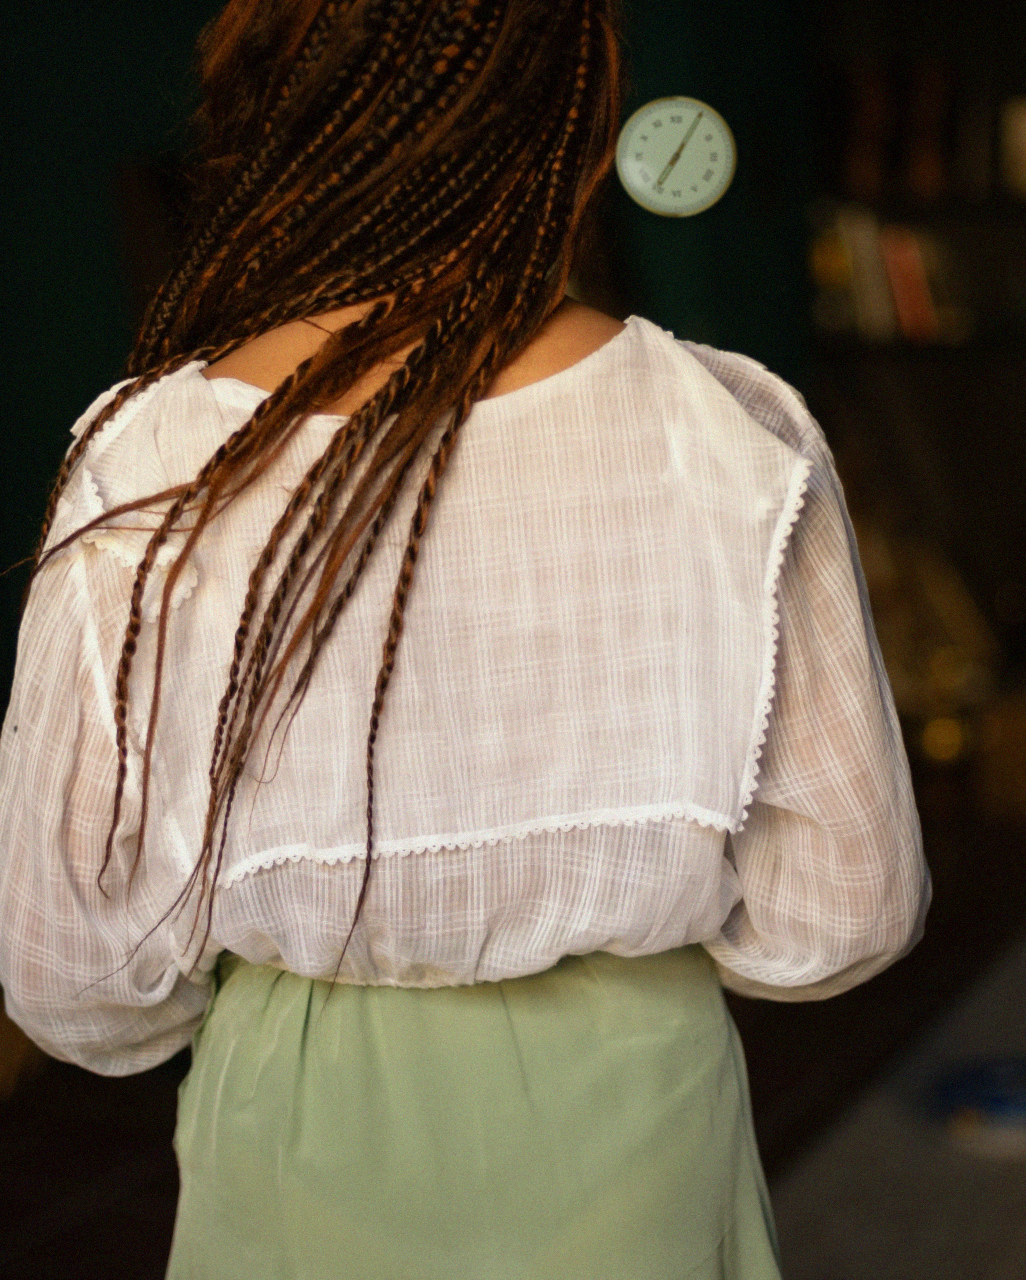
7:05
